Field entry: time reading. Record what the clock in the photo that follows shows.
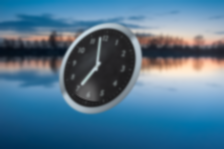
6:58
